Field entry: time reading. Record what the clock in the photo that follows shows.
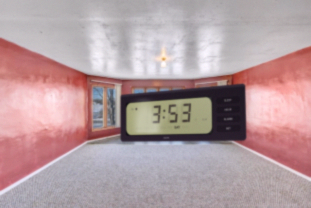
3:53
